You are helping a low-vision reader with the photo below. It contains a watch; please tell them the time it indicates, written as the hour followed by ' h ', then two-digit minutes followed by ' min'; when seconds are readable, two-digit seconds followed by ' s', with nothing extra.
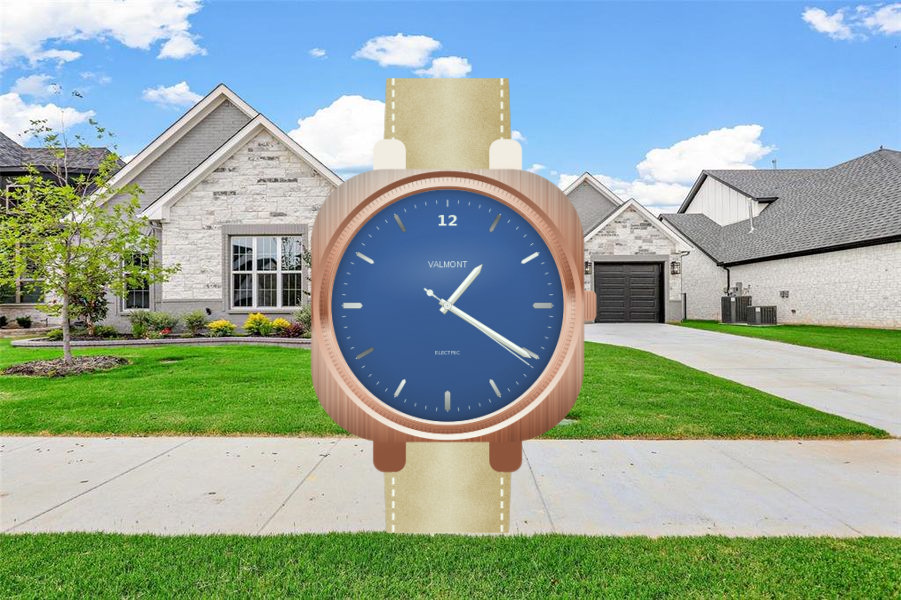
1 h 20 min 21 s
